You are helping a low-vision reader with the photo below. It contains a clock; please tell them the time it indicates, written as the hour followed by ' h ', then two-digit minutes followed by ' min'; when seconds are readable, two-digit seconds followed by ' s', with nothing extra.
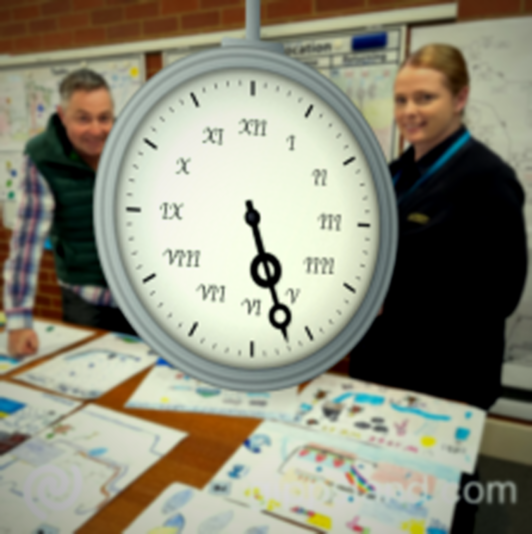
5 h 27 min
